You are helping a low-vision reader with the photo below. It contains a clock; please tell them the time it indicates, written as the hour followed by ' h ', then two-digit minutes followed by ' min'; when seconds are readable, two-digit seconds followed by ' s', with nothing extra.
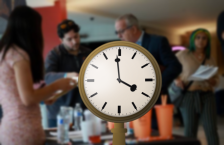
3 h 59 min
